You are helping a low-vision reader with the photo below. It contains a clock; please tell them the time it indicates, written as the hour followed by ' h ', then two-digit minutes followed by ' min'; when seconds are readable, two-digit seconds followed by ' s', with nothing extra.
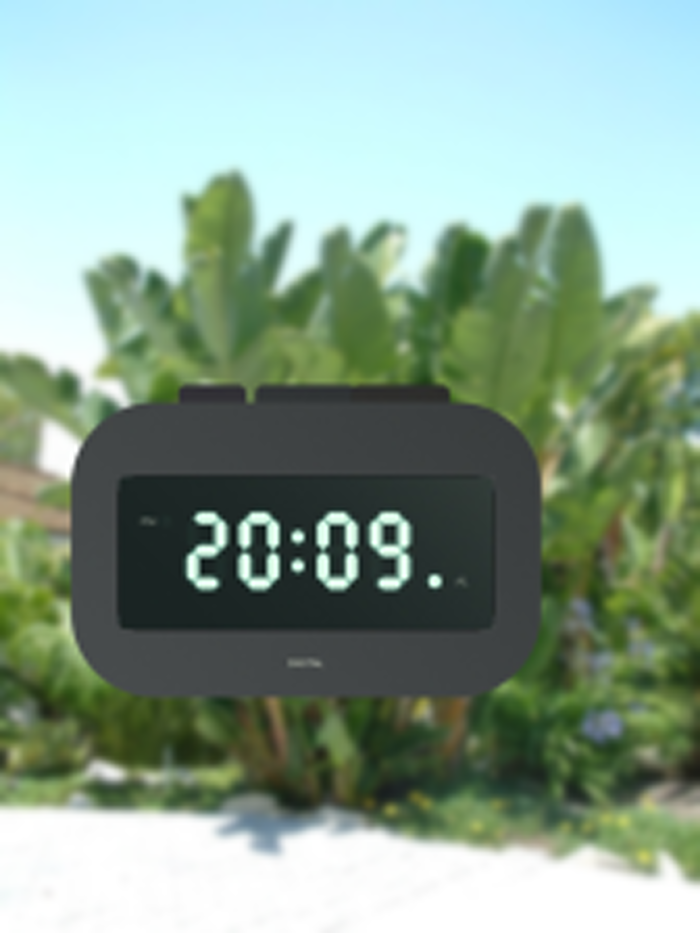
20 h 09 min
